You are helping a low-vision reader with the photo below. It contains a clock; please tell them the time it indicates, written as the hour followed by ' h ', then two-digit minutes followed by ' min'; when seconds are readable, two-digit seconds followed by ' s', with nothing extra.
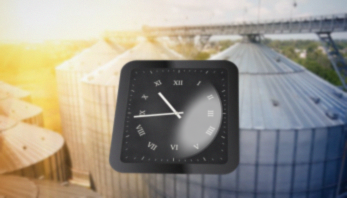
10 h 44 min
